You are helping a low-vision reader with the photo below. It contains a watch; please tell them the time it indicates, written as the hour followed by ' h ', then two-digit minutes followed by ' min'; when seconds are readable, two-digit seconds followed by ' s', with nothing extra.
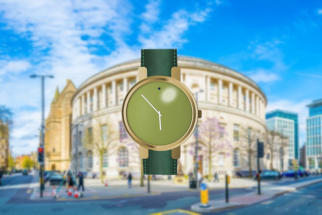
5 h 53 min
